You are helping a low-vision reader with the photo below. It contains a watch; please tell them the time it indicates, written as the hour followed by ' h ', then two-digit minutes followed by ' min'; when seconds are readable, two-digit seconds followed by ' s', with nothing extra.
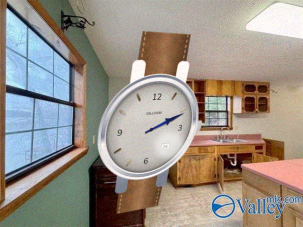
2 h 11 min
